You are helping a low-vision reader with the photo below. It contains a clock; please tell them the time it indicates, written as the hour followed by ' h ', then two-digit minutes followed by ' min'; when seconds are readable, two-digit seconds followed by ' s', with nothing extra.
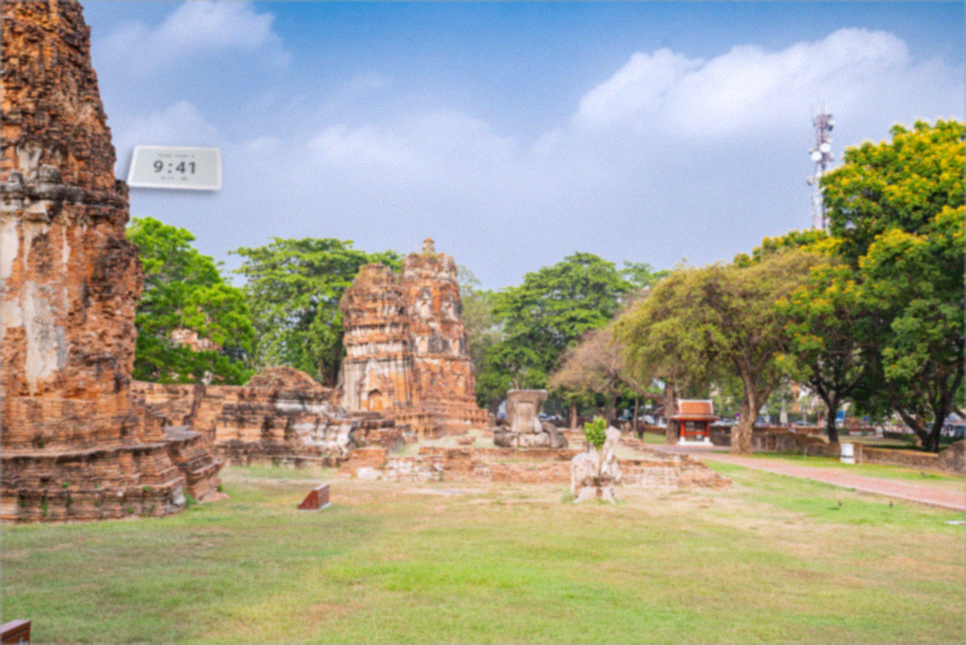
9 h 41 min
